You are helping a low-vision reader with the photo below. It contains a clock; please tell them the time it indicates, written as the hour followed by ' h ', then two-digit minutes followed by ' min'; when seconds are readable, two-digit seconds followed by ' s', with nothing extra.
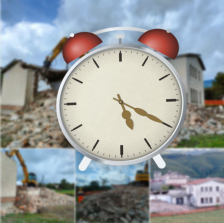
5 h 20 min
